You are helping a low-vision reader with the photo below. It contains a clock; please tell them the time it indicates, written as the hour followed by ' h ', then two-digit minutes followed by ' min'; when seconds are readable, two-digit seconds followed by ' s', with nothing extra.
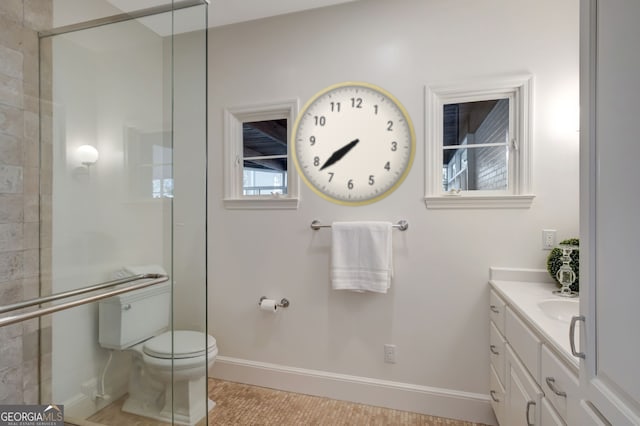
7 h 38 min
